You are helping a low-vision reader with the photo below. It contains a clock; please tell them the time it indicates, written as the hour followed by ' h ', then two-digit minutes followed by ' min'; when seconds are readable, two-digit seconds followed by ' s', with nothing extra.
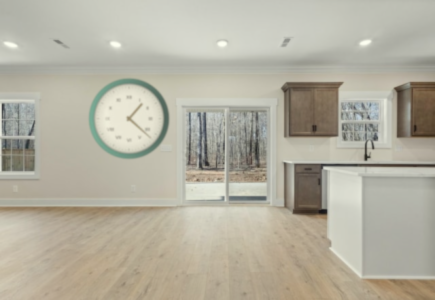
1 h 22 min
